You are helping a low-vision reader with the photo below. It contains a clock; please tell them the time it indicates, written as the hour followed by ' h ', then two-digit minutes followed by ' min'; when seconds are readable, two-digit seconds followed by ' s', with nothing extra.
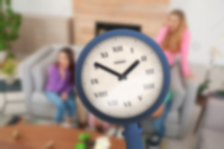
1 h 51 min
